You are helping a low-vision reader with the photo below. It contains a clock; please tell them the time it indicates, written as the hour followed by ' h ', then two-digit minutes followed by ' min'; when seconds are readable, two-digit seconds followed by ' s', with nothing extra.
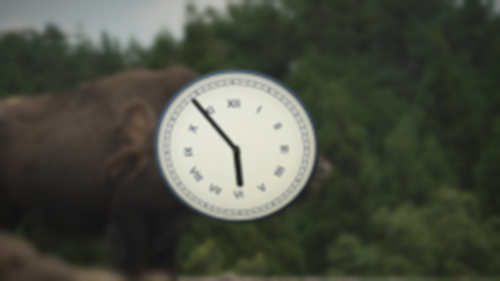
5 h 54 min
